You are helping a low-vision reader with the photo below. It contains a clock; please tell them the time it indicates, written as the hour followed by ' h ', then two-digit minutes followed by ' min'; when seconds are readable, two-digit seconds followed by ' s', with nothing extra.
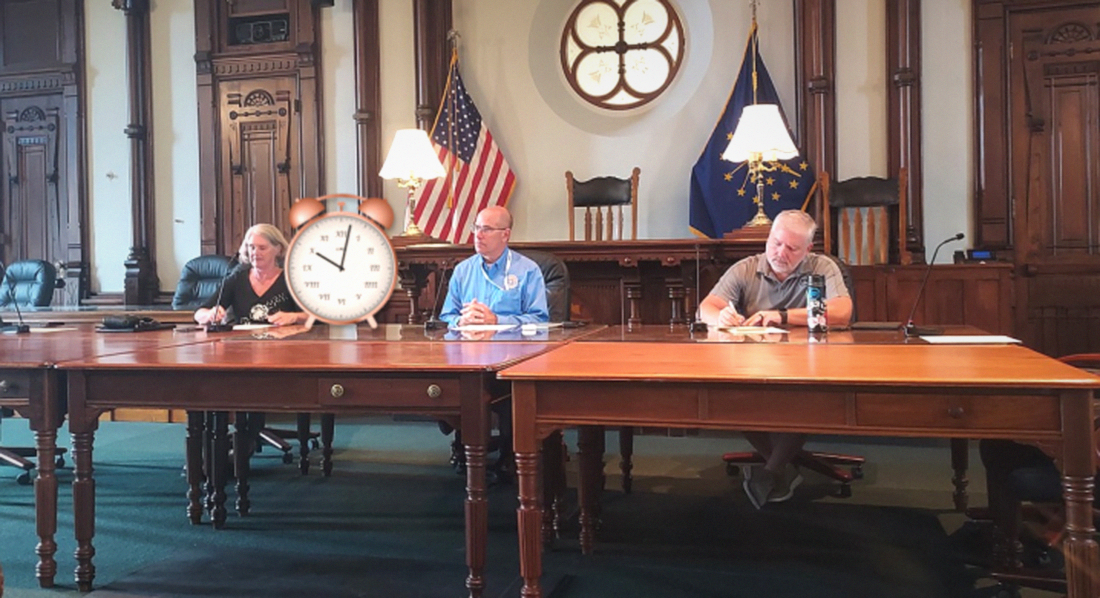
10 h 02 min
